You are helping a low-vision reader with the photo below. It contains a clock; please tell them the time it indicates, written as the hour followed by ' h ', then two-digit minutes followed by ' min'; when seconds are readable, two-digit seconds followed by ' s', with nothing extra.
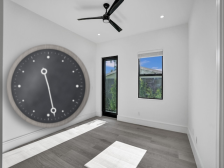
11 h 28 min
